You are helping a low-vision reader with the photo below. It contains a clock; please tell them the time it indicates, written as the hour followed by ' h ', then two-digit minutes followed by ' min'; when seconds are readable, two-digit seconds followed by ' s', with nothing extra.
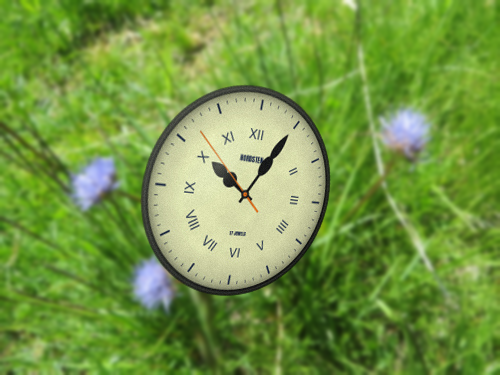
10 h 04 min 52 s
